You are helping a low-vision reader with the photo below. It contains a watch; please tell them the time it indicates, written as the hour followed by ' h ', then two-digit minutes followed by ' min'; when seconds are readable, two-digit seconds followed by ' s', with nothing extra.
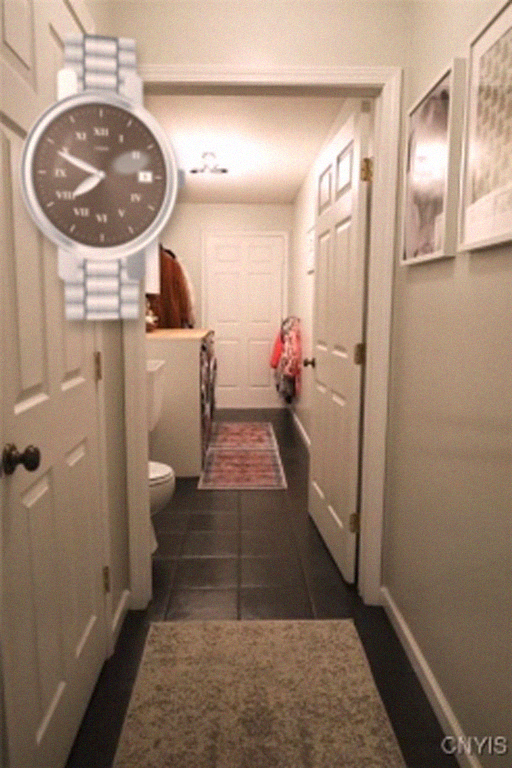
7 h 49 min
